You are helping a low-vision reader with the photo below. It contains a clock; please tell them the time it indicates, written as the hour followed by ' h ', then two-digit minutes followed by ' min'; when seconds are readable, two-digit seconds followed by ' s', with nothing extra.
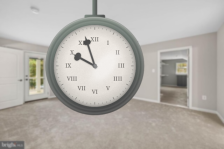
9 h 57 min
